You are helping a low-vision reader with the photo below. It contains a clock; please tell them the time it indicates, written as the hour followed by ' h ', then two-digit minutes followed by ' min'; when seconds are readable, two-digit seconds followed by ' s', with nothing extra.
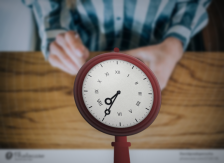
7 h 35 min
